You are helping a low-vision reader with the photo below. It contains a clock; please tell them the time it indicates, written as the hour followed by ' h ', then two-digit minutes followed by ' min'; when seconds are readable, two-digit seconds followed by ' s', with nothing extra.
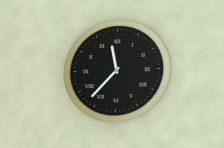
11 h 37 min
